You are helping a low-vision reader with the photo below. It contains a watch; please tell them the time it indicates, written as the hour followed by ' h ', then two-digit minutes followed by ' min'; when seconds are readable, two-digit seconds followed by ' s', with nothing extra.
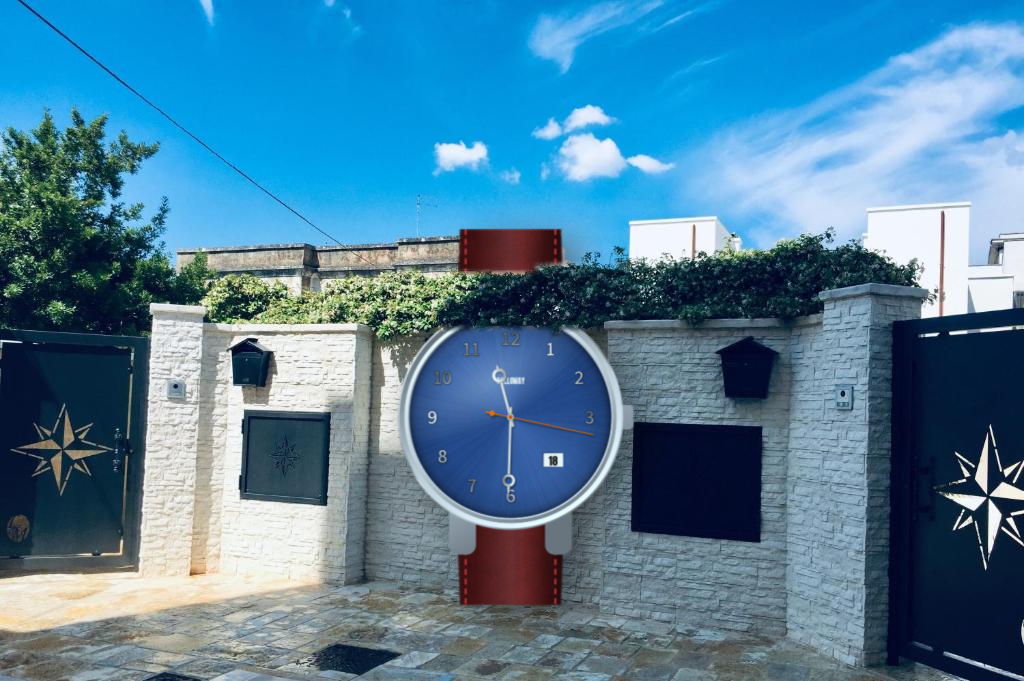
11 h 30 min 17 s
